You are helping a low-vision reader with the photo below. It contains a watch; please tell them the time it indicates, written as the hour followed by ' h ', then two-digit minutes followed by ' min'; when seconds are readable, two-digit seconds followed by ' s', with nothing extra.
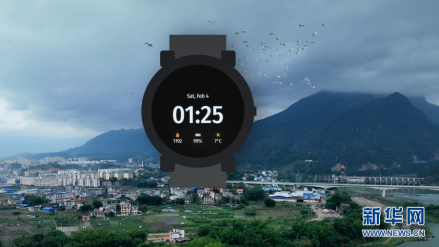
1 h 25 min
